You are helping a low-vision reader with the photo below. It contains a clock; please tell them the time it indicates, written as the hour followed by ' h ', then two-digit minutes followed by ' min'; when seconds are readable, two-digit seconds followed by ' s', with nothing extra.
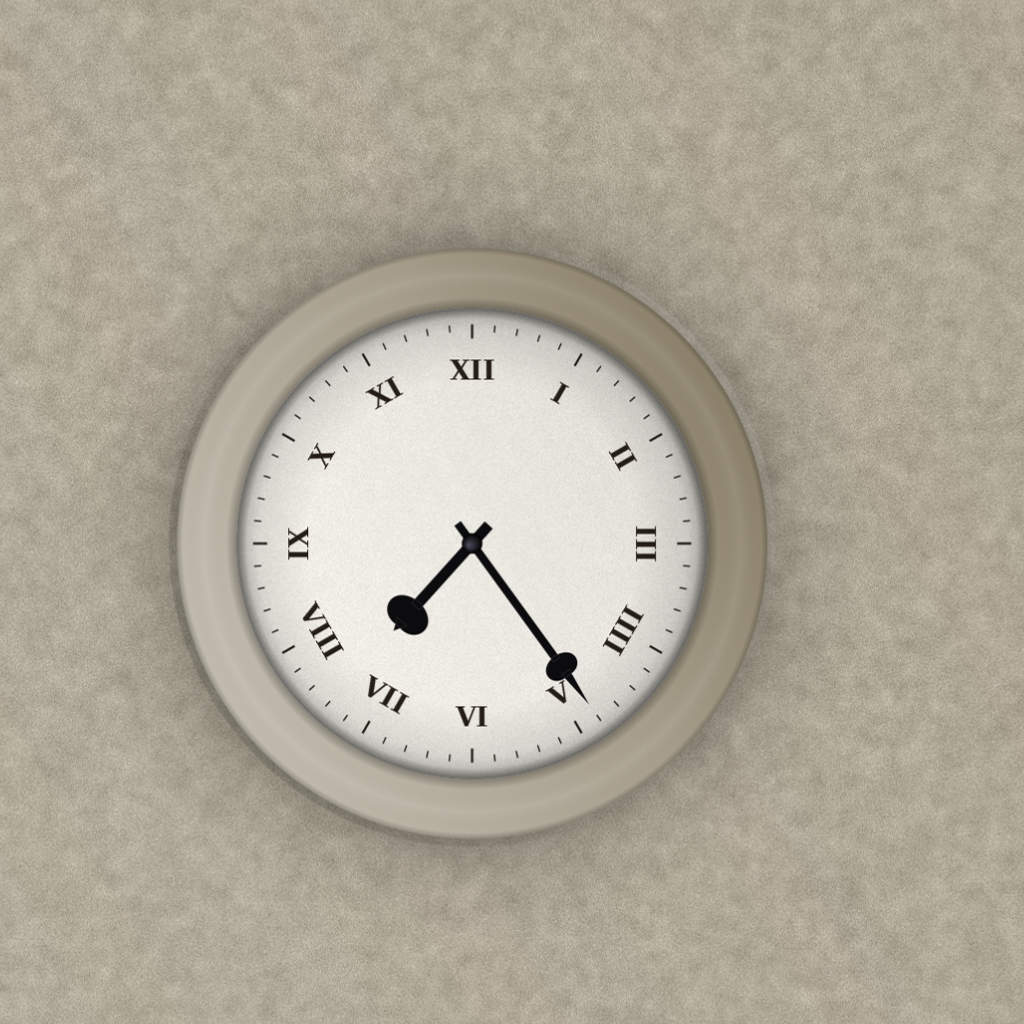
7 h 24 min
